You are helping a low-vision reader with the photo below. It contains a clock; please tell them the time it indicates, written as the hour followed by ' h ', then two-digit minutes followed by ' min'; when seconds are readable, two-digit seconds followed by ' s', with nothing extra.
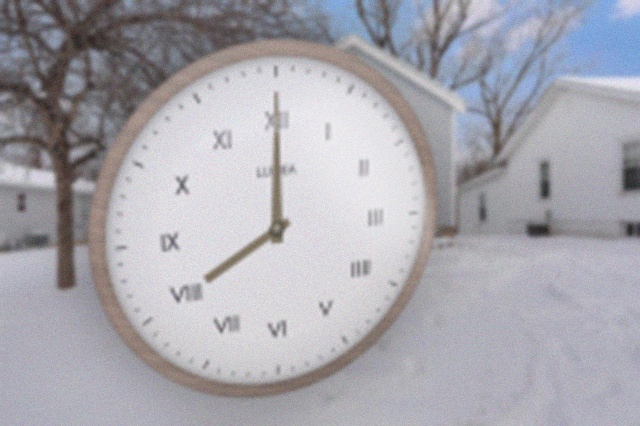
8 h 00 min
